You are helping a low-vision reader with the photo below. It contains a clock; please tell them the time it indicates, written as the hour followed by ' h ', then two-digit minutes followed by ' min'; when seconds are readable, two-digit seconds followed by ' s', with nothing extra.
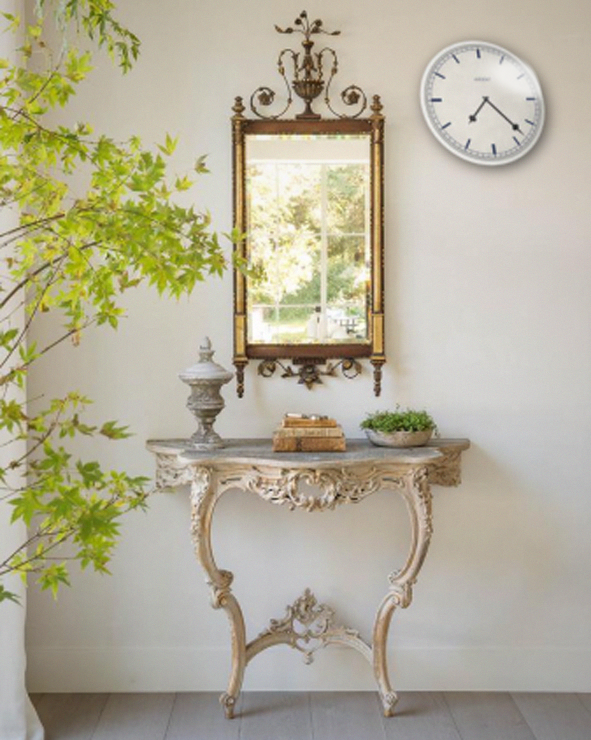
7 h 23 min
